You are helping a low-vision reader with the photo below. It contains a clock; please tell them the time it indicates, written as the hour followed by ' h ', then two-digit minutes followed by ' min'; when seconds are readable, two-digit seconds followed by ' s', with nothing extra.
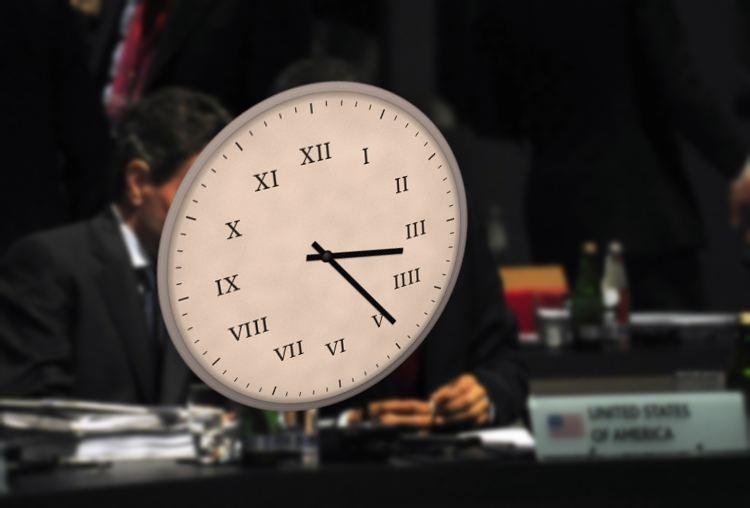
3 h 24 min
